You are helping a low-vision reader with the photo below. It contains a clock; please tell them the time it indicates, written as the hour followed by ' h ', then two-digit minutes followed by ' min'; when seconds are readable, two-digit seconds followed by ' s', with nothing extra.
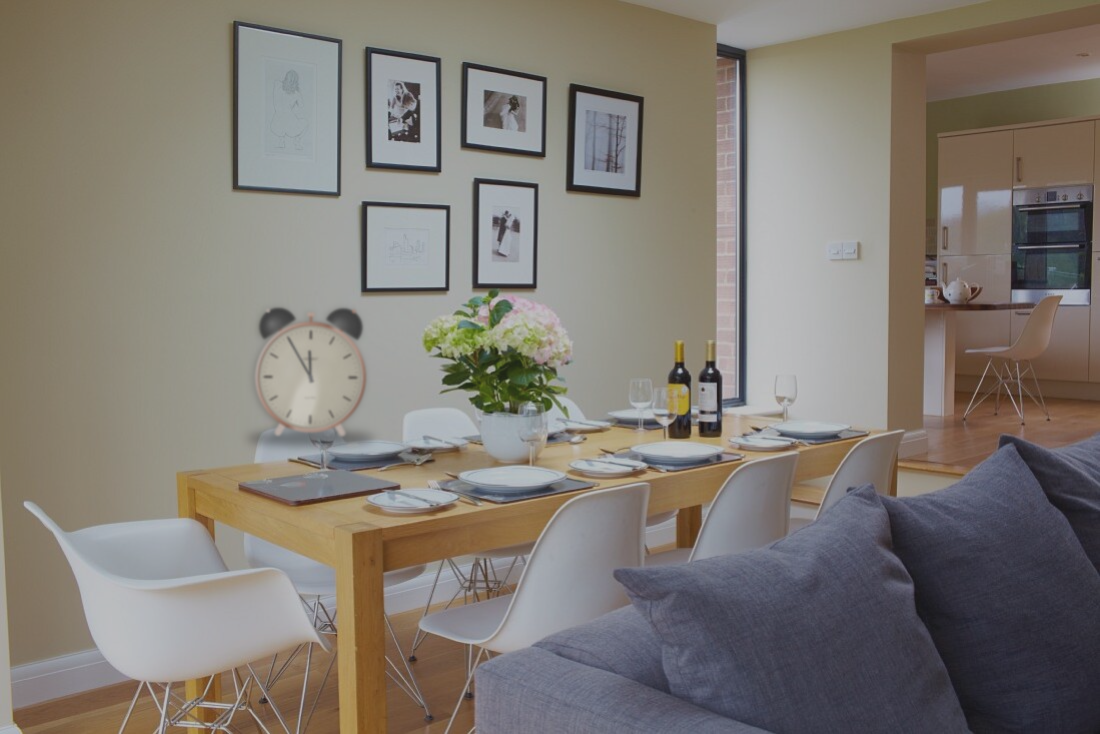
11 h 55 min
